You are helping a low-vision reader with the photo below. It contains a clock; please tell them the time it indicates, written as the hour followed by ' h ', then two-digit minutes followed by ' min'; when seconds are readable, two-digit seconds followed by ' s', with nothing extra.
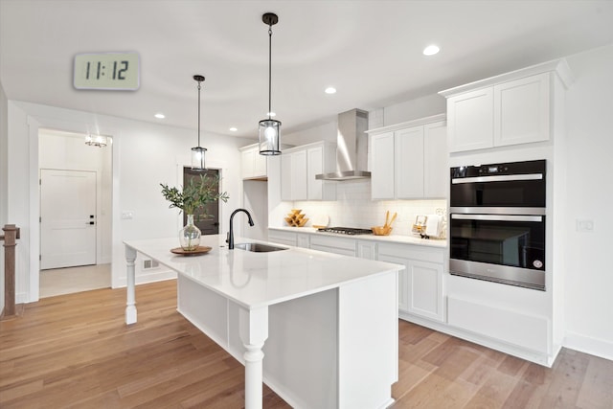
11 h 12 min
